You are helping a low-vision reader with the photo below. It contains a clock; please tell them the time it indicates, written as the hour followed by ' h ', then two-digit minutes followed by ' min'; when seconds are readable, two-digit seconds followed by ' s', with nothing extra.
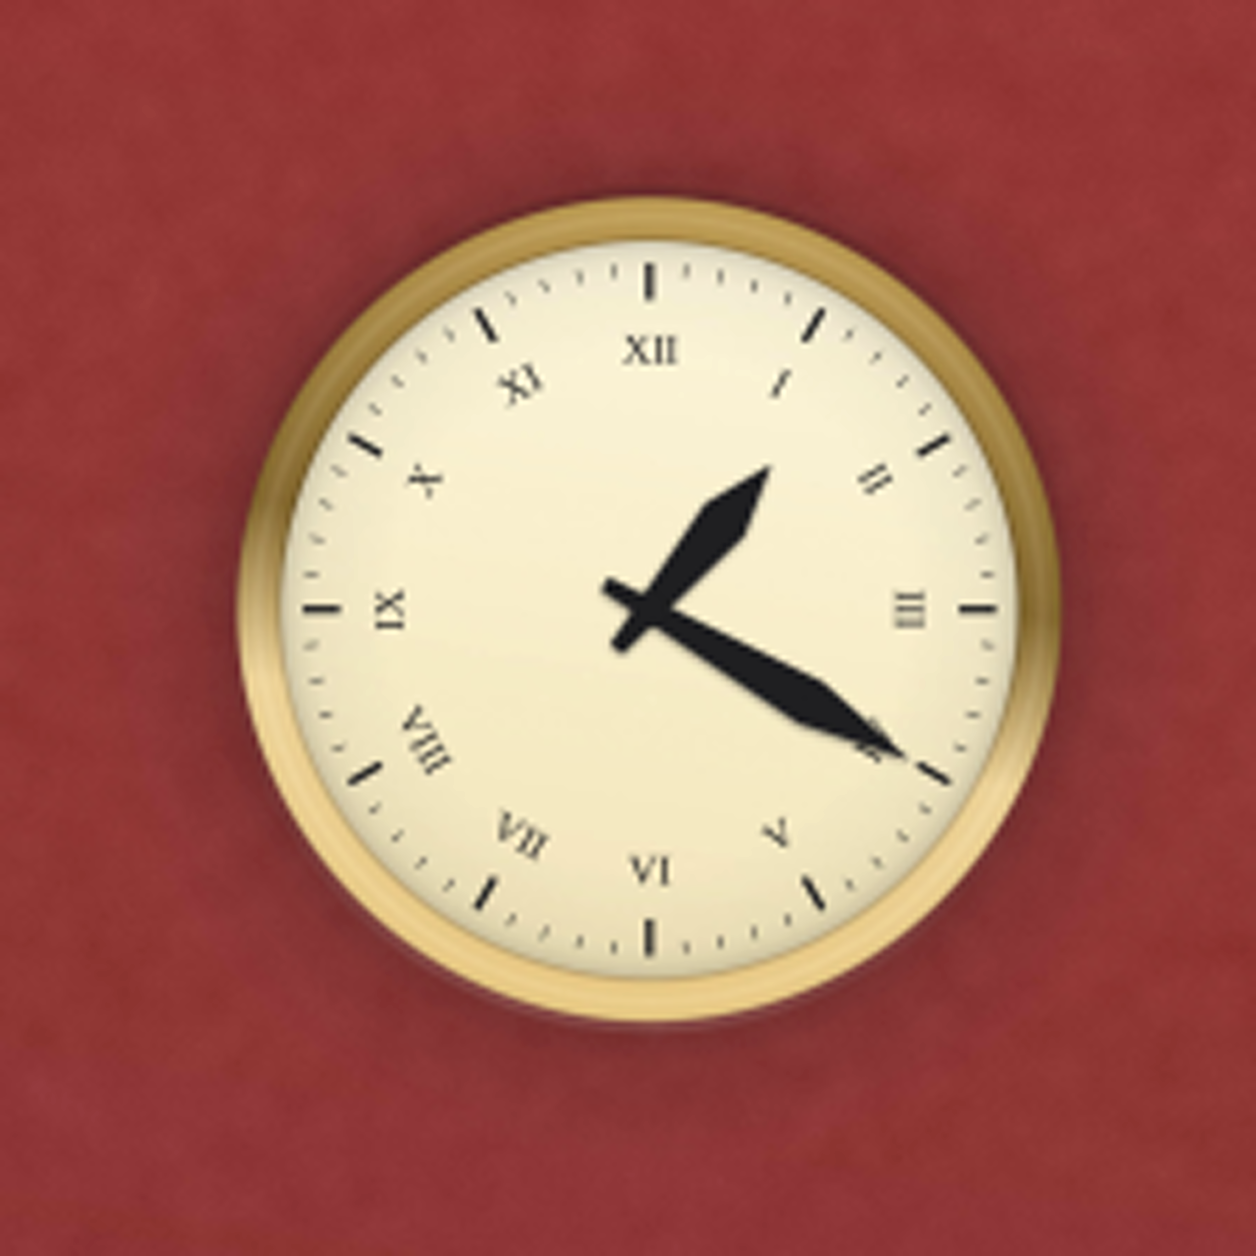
1 h 20 min
